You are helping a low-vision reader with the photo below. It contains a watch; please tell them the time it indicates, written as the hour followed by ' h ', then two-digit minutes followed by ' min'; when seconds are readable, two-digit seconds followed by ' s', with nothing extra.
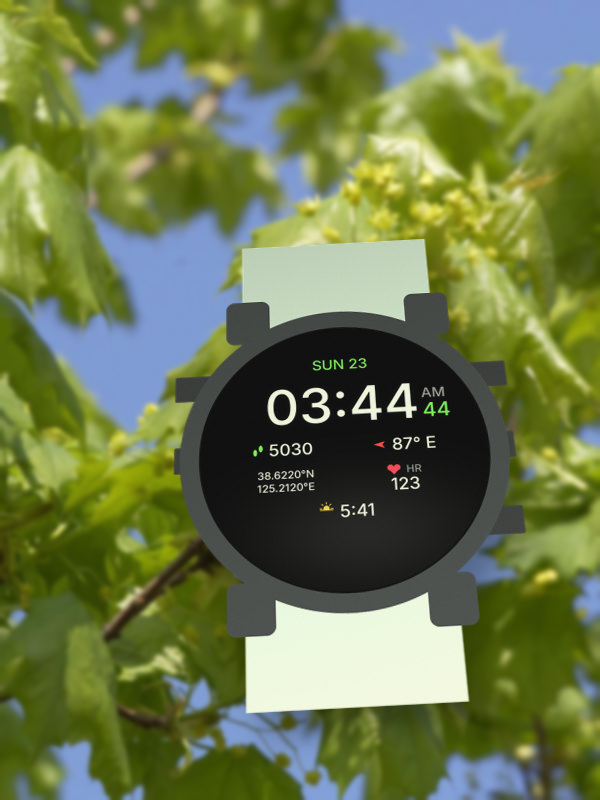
3 h 44 min 44 s
